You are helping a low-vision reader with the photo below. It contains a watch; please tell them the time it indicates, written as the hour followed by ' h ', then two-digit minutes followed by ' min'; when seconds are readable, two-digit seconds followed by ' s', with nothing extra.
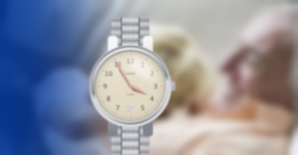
3 h 55 min
